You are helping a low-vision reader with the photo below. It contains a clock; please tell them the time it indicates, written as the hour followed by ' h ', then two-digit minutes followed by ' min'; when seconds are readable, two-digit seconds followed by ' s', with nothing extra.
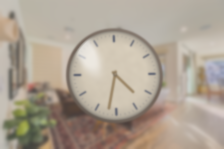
4 h 32 min
